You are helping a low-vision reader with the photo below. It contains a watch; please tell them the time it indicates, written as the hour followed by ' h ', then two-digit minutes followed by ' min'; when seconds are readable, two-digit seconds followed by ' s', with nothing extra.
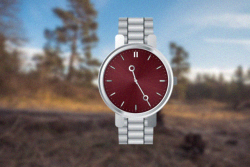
11 h 25 min
